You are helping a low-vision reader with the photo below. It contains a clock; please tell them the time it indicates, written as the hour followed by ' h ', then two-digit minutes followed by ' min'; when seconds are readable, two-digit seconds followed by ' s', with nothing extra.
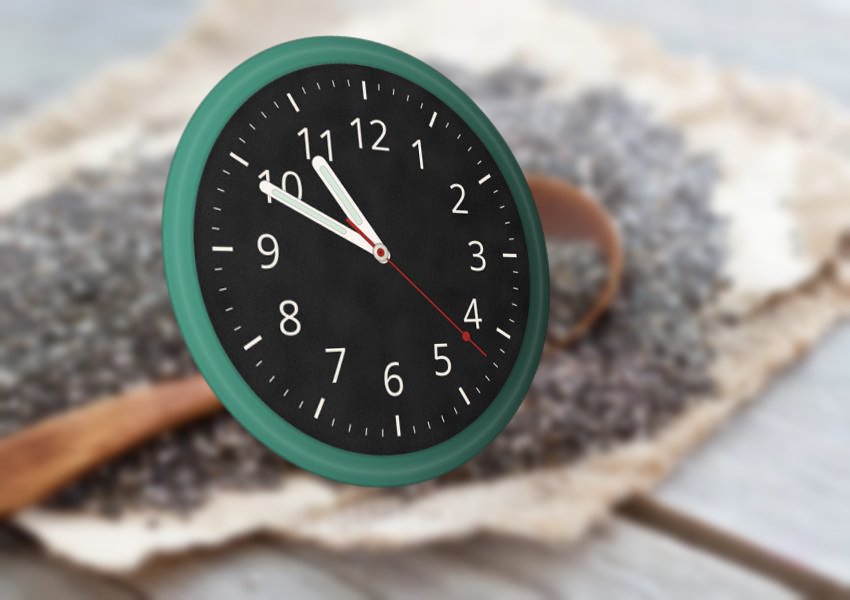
10 h 49 min 22 s
